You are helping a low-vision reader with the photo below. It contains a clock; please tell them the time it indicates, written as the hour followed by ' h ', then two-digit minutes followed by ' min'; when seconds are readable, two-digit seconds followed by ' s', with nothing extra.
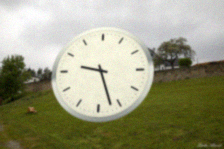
9 h 27 min
